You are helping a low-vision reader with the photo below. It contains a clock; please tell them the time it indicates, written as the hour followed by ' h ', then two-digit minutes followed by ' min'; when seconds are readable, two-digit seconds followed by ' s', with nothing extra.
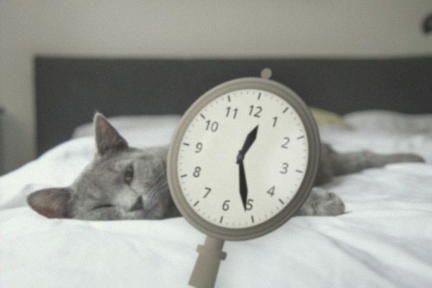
12 h 26 min
